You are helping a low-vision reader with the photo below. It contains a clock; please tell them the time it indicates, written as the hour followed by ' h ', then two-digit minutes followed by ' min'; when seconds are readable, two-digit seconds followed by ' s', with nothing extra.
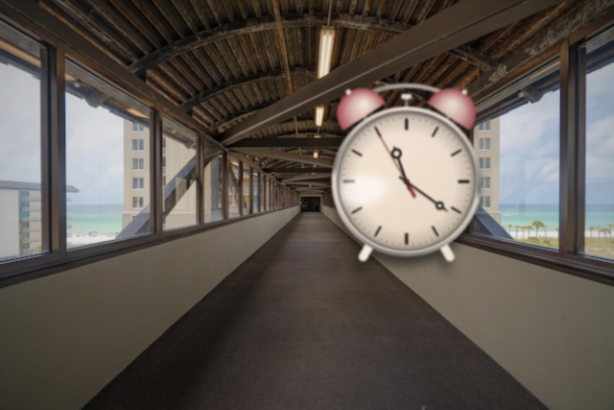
11 h 20 min 55 s
